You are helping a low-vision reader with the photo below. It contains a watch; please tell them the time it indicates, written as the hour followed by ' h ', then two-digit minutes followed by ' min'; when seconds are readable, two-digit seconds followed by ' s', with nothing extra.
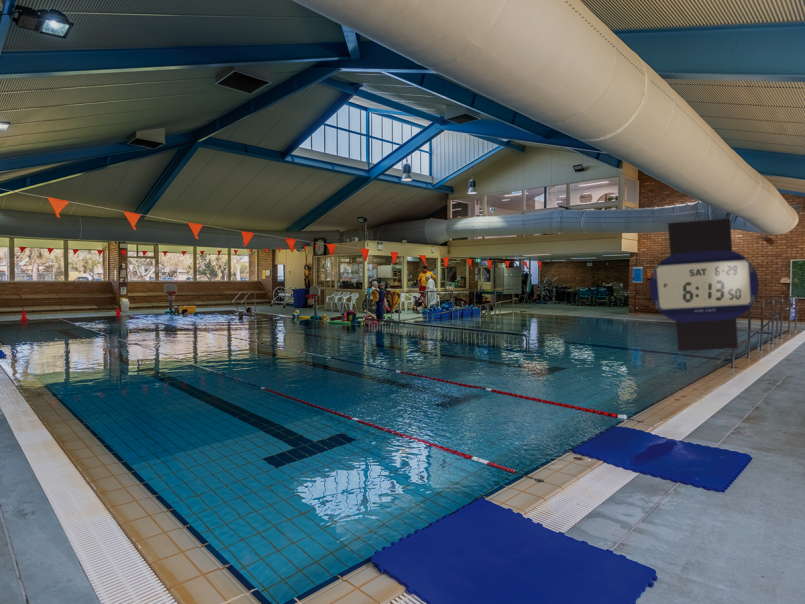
6 h 13 min 50 s
